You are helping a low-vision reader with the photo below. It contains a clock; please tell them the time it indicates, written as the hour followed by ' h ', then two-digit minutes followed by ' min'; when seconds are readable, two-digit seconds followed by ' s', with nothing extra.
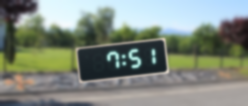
7 h 51 min
